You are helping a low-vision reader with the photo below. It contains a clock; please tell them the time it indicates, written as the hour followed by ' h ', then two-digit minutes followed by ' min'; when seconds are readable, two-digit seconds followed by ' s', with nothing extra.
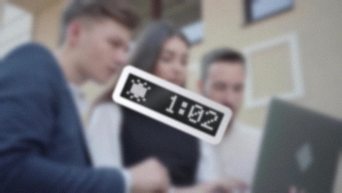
1 h 02 min
